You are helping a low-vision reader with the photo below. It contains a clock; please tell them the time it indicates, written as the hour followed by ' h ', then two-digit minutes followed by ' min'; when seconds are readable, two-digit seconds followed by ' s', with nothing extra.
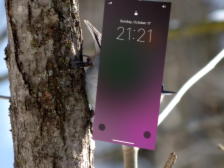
21 h 21 min
